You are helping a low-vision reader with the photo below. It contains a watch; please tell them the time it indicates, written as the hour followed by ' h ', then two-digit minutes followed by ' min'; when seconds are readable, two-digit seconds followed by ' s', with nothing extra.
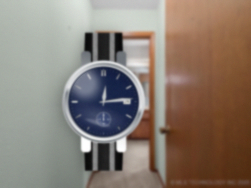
12 h 14 min
